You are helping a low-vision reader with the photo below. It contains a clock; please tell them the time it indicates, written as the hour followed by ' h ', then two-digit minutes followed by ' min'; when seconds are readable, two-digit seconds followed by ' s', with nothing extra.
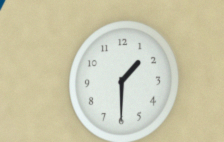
1 h 30 min
